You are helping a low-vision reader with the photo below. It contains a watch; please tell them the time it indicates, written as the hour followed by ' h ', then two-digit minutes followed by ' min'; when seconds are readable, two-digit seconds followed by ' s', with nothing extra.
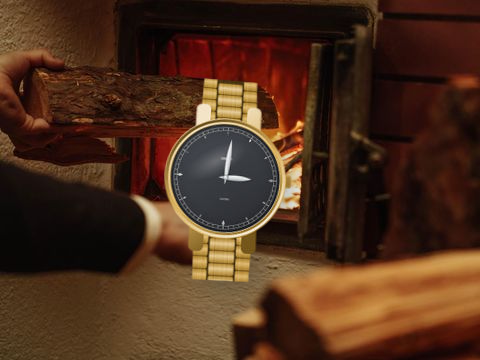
3 h 01 min
